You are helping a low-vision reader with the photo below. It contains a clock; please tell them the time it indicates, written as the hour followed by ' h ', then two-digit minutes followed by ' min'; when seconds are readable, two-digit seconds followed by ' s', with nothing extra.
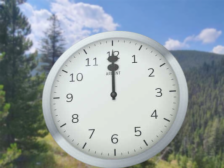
12 h 00 min
